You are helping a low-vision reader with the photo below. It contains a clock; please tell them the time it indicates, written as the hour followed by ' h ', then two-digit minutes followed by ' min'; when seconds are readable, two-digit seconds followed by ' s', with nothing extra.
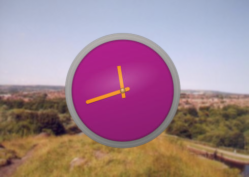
11 h 42 min
